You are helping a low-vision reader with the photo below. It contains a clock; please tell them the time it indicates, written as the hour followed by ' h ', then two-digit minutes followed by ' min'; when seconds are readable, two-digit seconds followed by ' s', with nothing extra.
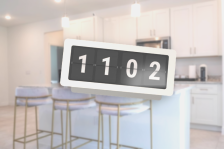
11 h 02 min
